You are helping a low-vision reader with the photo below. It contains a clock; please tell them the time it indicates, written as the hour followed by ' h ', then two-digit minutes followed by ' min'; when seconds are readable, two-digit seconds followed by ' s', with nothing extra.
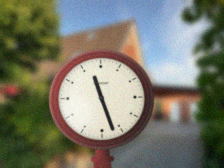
11 h 27 min
